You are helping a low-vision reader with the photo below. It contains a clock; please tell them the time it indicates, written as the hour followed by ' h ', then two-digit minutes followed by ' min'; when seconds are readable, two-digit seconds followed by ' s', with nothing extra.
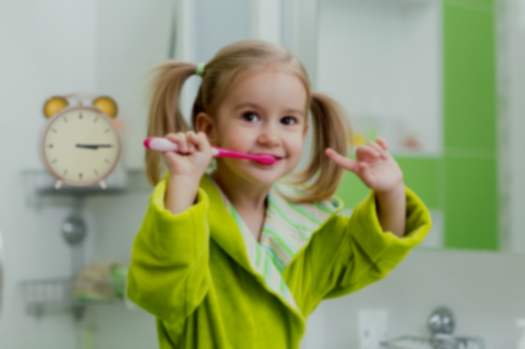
3 h 15 min
